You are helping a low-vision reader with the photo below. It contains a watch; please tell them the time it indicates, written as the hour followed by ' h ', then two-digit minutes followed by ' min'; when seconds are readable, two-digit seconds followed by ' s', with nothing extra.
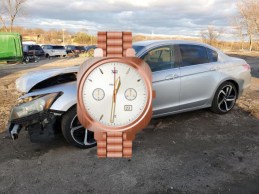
12 h 31 min
